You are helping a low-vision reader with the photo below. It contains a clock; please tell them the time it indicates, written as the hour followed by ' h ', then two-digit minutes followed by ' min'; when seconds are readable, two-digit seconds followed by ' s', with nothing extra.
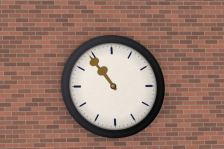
10 h 54 min
